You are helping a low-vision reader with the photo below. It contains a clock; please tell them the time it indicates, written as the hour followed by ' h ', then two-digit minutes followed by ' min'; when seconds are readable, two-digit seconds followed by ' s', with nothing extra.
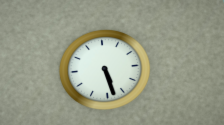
5 h 28 min
